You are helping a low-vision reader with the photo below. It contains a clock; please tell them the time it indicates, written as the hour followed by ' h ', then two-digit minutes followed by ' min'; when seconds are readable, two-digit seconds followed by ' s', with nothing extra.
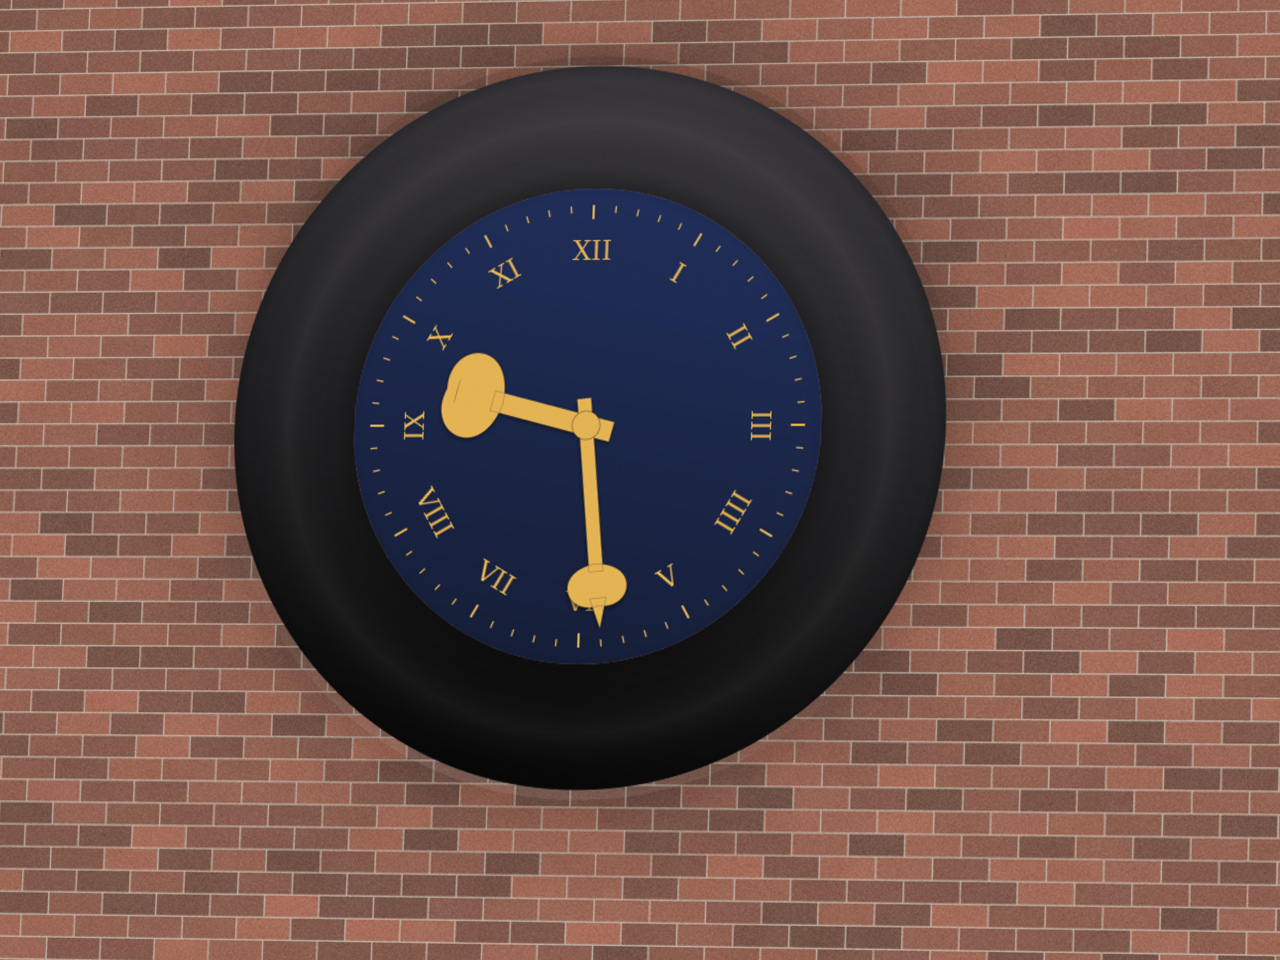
9 h 29 min
